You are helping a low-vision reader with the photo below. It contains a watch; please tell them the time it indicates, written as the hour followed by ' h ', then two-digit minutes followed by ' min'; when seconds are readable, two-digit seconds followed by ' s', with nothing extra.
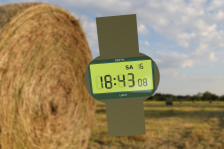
18 h 43 min 08 s
